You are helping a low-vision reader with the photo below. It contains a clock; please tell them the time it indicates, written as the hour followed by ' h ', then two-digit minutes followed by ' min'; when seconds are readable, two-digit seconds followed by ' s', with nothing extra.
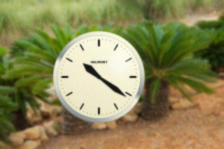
10 h 21 min
